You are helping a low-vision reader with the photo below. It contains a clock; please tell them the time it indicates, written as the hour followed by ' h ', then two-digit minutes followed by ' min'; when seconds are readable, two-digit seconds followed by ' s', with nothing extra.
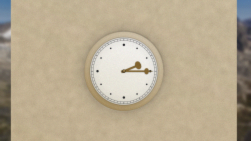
2 h 15 min
